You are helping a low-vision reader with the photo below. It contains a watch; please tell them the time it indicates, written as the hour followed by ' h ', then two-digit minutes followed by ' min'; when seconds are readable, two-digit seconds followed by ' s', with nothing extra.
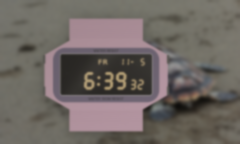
6 h 39 min
